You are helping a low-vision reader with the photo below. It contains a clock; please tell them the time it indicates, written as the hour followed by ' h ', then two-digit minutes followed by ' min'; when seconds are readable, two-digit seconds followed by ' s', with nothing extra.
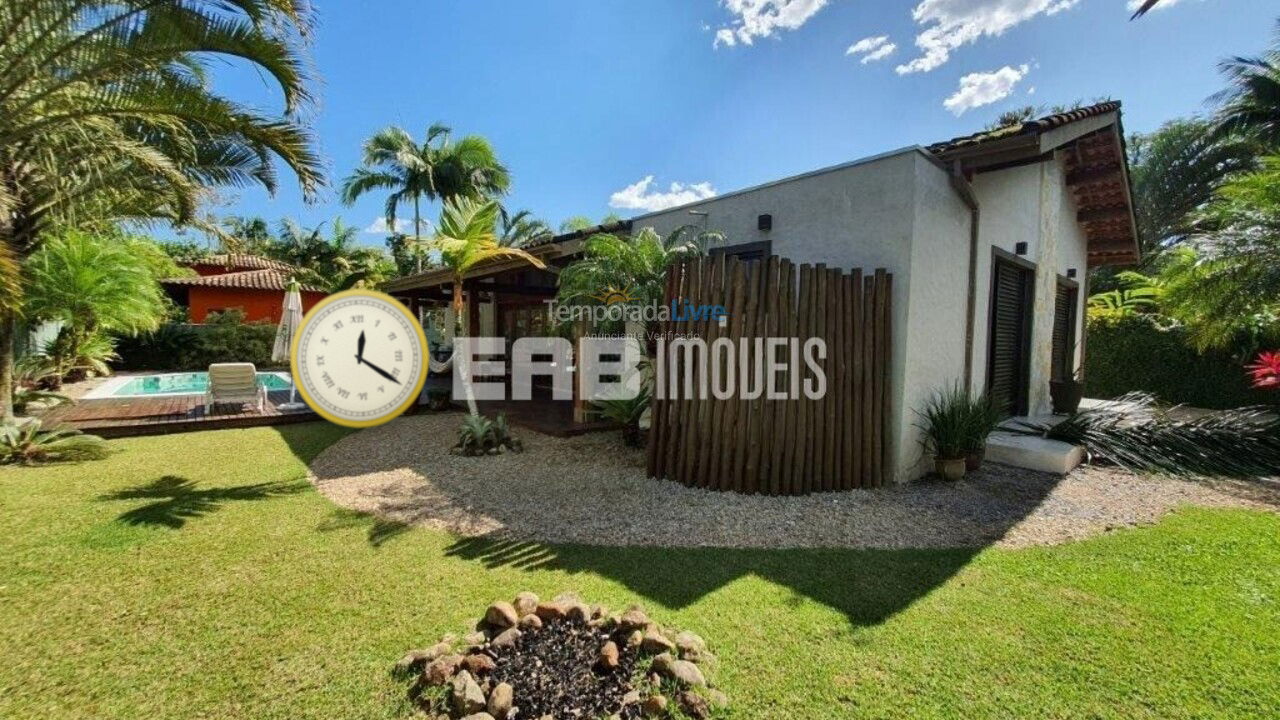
12 h 21 min
